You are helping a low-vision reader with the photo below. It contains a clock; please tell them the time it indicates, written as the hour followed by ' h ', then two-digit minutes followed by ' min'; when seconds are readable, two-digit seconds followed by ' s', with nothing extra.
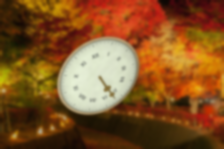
5 h 27 min
